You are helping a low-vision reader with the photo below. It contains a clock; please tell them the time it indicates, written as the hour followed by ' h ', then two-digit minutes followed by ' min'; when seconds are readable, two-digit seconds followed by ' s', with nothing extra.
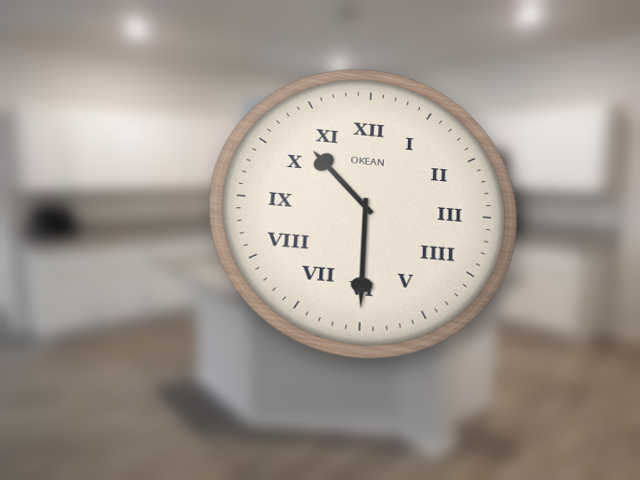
10 h 30 min
